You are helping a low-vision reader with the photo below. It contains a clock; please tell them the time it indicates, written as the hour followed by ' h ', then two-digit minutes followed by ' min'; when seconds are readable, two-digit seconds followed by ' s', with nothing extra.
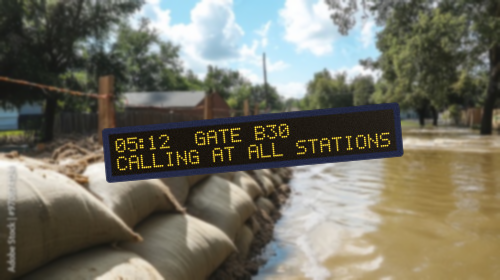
5 h 12 min
